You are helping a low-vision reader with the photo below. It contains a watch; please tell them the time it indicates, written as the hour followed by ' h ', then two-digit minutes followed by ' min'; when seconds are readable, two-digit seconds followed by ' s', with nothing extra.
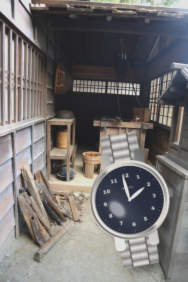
1 h 59 min
